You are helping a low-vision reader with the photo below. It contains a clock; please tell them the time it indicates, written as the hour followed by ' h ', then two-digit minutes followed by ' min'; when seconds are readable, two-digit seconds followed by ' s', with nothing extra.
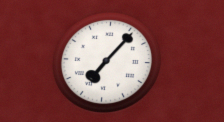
7 h 06 min
